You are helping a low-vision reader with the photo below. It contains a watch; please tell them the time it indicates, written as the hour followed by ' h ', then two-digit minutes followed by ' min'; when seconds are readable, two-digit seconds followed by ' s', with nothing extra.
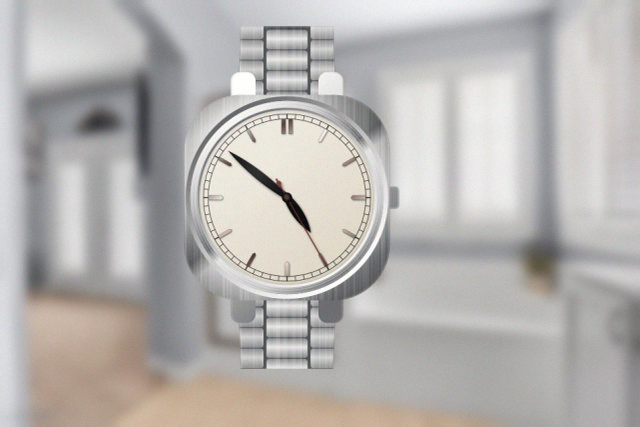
4 h 51 min 25 s
